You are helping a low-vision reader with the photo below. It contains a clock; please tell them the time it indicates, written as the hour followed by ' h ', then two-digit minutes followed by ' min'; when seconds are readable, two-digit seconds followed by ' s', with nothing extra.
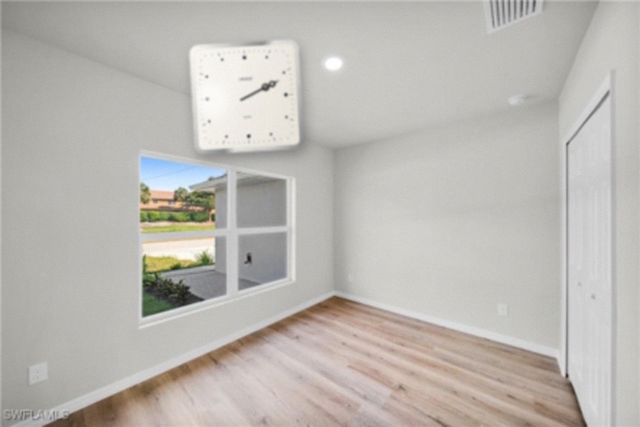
2 h 11 min
